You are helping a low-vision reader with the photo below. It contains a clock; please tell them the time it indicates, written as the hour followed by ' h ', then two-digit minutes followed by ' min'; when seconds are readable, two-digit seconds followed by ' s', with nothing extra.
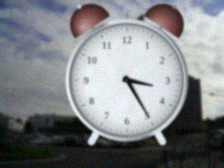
3 h 25 min
